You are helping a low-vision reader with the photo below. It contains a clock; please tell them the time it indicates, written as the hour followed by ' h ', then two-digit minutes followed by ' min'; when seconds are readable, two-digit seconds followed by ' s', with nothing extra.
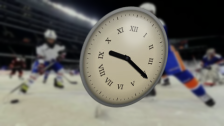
9 h 20 min
